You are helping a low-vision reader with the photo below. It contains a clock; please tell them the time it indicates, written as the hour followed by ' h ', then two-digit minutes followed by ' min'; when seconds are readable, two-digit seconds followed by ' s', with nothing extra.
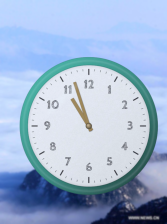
10 h 57 min
